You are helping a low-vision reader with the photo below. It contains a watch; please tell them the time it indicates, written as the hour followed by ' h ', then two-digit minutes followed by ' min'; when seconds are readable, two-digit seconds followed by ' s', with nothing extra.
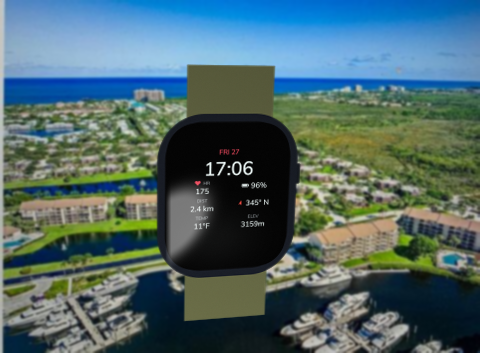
17 h 06 min
